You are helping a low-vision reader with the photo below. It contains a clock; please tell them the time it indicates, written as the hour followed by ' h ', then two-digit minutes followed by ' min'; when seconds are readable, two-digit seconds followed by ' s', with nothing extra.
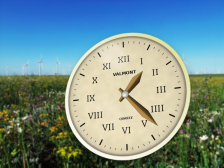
1 h 23 min
